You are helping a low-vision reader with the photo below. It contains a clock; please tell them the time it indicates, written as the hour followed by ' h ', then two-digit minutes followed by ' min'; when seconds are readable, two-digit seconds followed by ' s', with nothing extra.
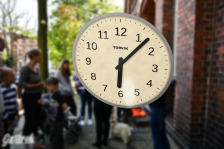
6 h 07 min
